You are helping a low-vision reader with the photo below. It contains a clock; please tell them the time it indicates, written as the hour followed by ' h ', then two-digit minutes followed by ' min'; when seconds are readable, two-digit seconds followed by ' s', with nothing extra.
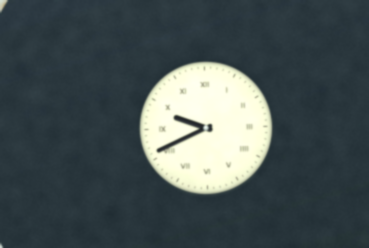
9 h 41 min
